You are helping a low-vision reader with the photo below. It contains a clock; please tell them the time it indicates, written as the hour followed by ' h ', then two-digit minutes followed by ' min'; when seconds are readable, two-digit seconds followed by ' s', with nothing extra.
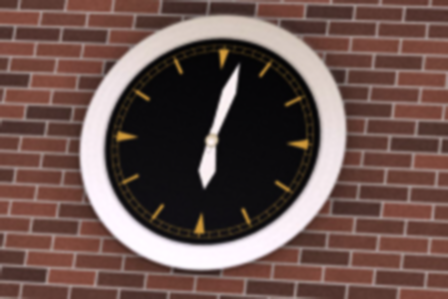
6 h 02 min
